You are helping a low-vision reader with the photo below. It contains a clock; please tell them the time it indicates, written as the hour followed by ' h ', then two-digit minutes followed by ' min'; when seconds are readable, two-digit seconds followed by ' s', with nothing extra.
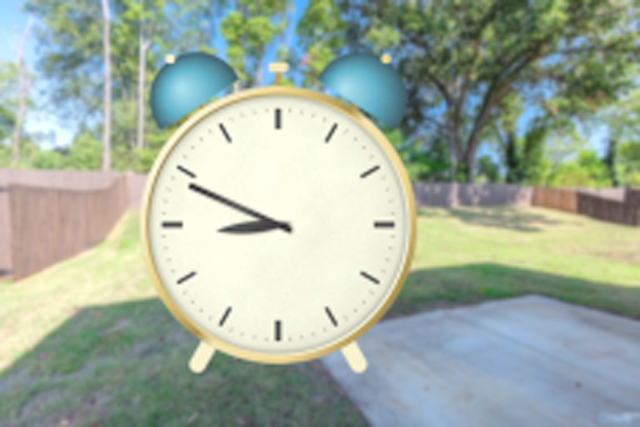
8 h 49 min
